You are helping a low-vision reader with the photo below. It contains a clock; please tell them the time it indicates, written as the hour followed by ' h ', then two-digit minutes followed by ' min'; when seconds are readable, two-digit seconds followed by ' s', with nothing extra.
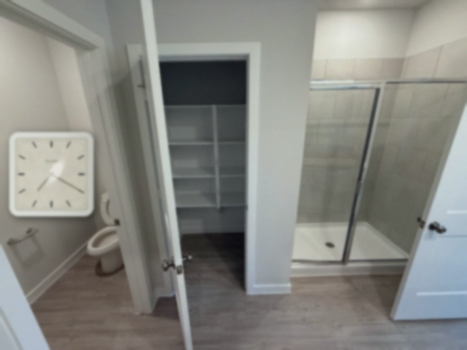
7 h 20 min
